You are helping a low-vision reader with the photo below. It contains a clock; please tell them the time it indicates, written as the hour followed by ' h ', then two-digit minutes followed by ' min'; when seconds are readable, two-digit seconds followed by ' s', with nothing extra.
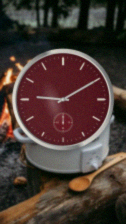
9 h 10 min
